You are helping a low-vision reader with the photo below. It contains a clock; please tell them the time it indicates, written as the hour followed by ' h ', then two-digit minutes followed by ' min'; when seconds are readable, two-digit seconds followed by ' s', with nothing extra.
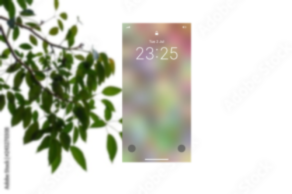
23 h 25 min
